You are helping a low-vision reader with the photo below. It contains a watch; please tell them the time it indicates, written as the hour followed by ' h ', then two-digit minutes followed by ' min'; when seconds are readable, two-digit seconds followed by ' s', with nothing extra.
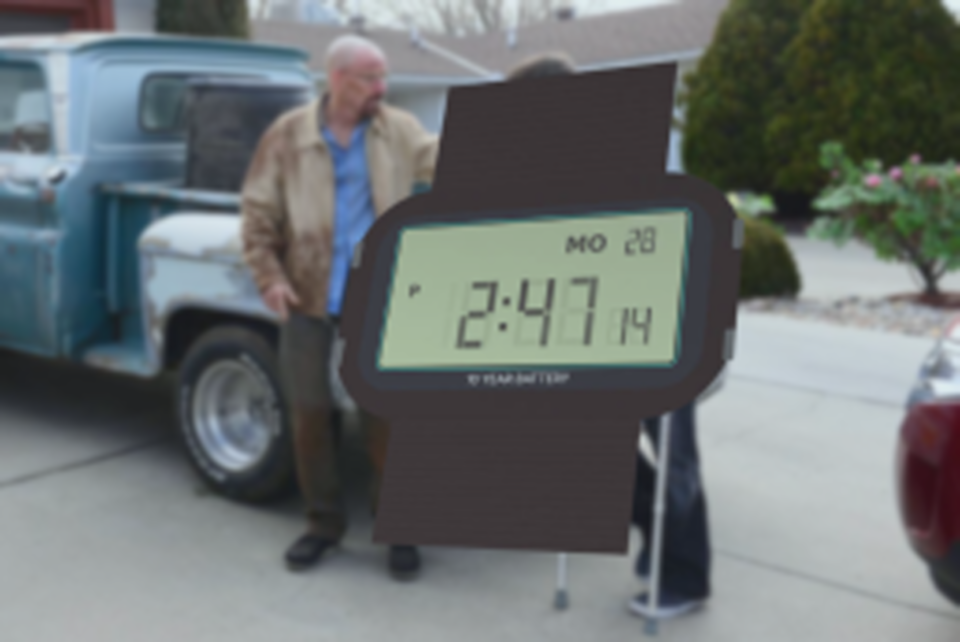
2 h 47 min 14 s
